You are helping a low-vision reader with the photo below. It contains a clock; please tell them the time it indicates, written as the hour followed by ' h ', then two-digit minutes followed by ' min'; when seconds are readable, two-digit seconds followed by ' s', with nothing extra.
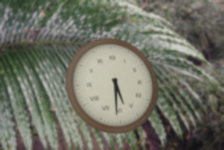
5 h 31 min
